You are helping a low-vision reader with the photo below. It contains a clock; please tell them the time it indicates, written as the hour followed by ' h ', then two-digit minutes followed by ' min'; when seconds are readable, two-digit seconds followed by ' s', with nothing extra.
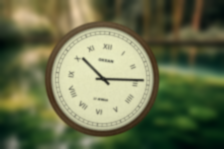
10 h 14 min
